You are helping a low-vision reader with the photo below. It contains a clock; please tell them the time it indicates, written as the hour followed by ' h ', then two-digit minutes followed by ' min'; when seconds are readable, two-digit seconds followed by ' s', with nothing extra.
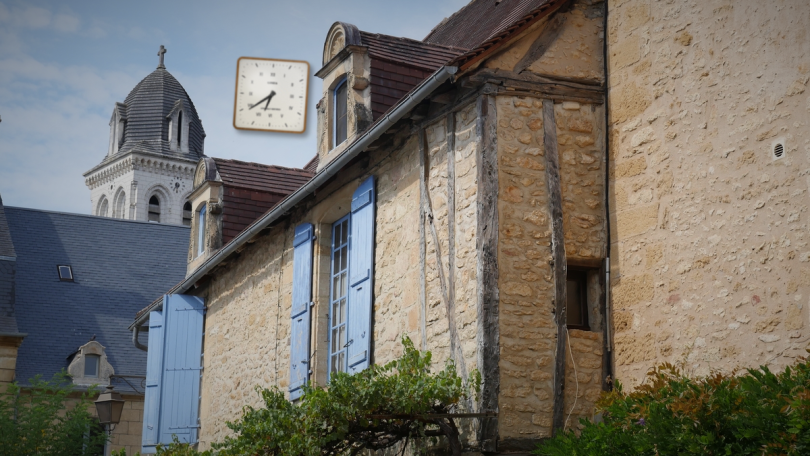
6 h 39 min
